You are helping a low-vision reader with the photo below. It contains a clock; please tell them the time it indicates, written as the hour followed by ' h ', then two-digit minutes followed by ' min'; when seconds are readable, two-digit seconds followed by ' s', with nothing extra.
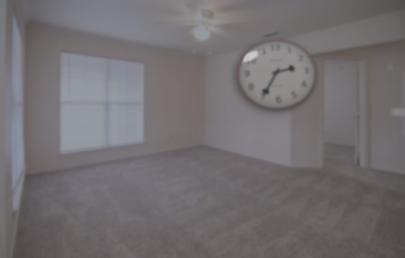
2 h 35 min
